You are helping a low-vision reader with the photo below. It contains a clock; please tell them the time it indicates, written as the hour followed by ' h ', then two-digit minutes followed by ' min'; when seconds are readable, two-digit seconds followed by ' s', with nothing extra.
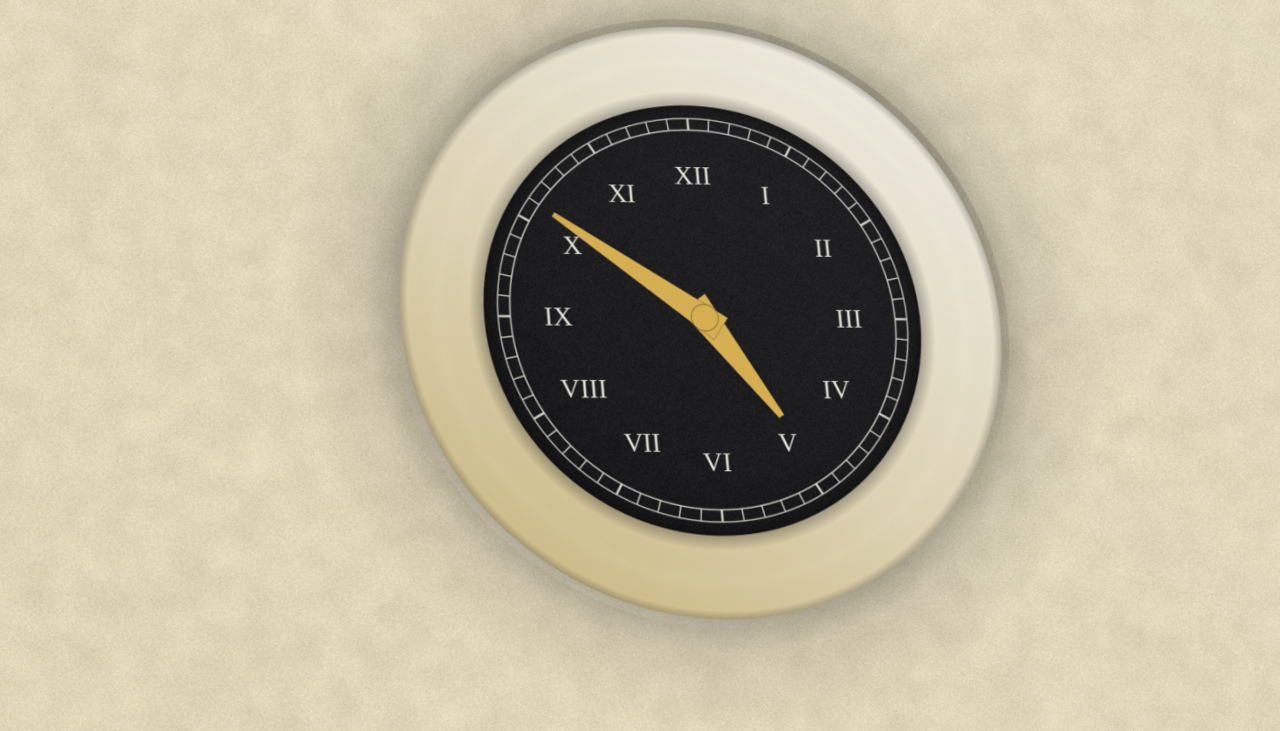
4 h 51 min
